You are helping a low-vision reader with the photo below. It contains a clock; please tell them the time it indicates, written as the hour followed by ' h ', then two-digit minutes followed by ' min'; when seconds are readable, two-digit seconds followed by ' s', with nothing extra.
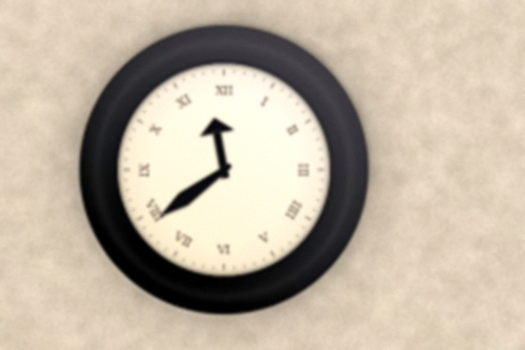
11 h 39 min
